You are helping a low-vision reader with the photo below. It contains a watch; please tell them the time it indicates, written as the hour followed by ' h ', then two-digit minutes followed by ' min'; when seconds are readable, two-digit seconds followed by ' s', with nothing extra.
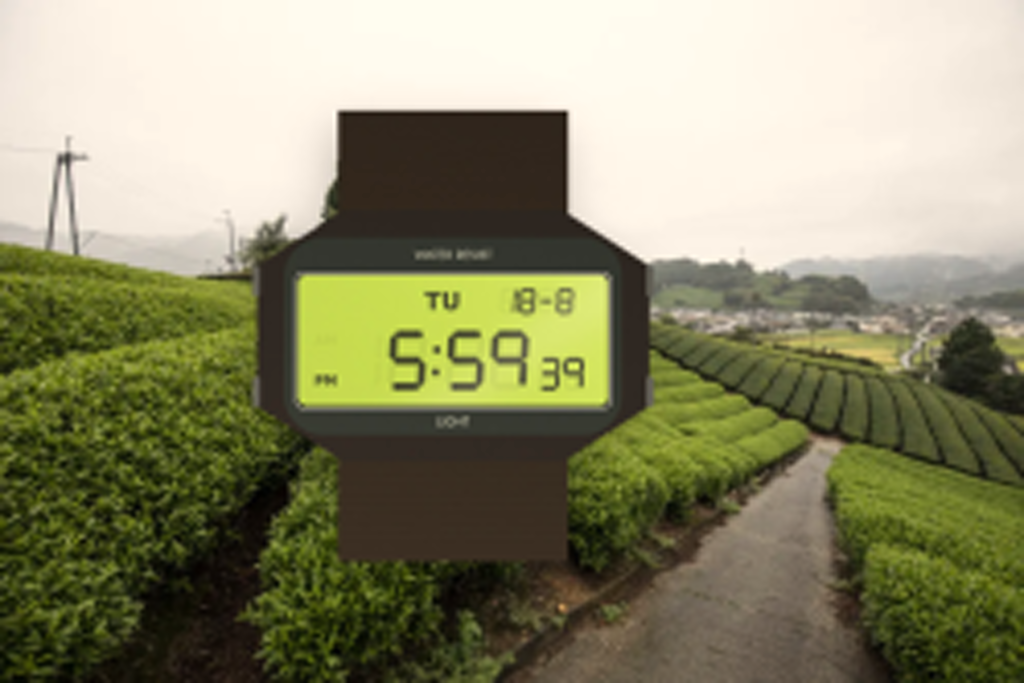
5 h 59 min 39 s
